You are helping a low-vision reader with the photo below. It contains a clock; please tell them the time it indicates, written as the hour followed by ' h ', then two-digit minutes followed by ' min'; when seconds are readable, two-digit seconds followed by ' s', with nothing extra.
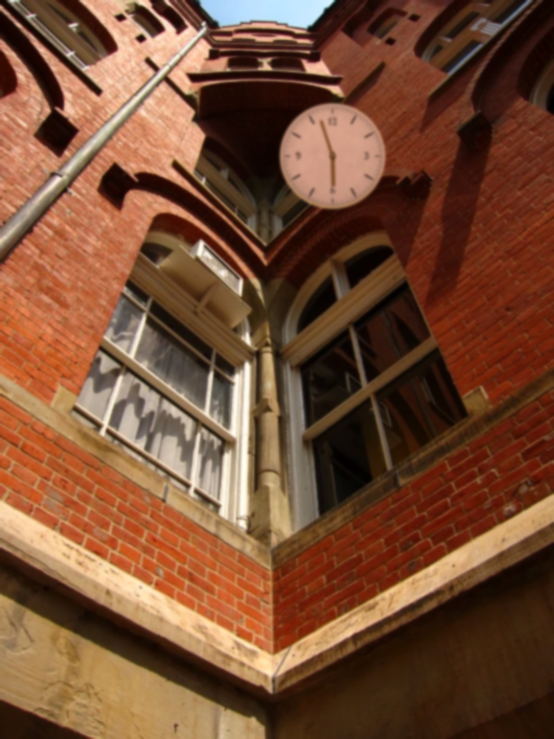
5 h 57 min
